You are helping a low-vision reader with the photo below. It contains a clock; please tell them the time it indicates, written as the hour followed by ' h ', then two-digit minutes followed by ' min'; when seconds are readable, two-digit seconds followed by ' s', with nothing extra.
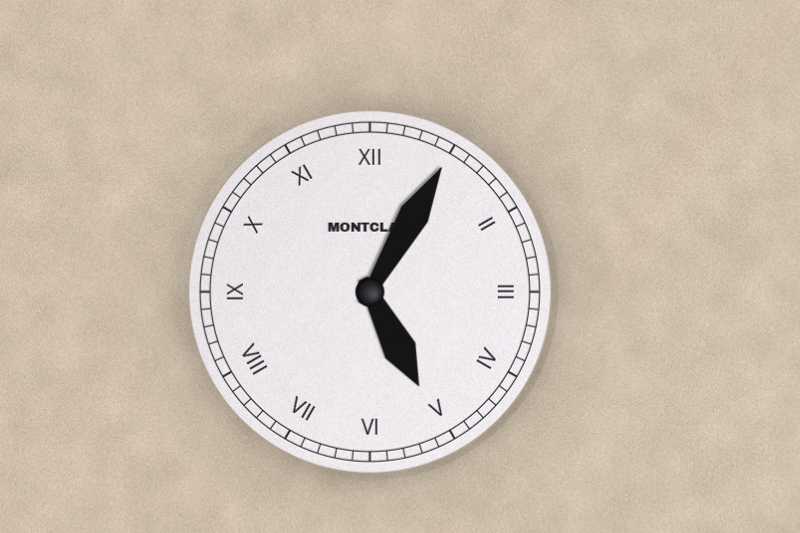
5 h 05 min
